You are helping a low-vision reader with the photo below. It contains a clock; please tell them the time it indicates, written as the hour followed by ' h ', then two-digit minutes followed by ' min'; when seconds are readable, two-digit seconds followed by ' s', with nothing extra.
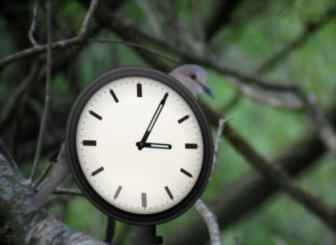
3 h 05 min
